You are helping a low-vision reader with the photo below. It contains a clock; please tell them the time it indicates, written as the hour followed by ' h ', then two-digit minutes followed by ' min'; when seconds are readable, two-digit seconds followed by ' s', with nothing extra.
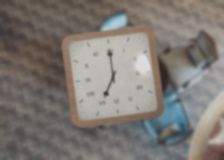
7 h 00 min
